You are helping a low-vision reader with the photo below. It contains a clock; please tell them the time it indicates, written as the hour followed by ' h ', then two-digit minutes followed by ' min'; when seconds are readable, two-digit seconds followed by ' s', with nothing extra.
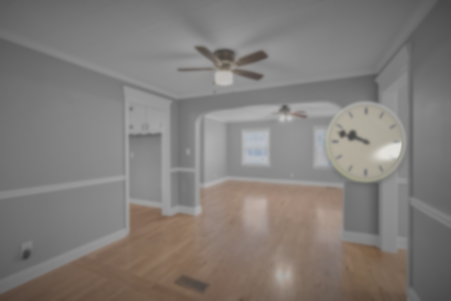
9 h 48 min
